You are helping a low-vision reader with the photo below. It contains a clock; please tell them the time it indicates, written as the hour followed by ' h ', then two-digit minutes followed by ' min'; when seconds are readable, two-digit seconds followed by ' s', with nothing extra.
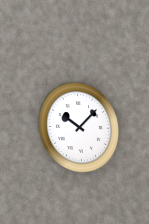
10 h 08 min
